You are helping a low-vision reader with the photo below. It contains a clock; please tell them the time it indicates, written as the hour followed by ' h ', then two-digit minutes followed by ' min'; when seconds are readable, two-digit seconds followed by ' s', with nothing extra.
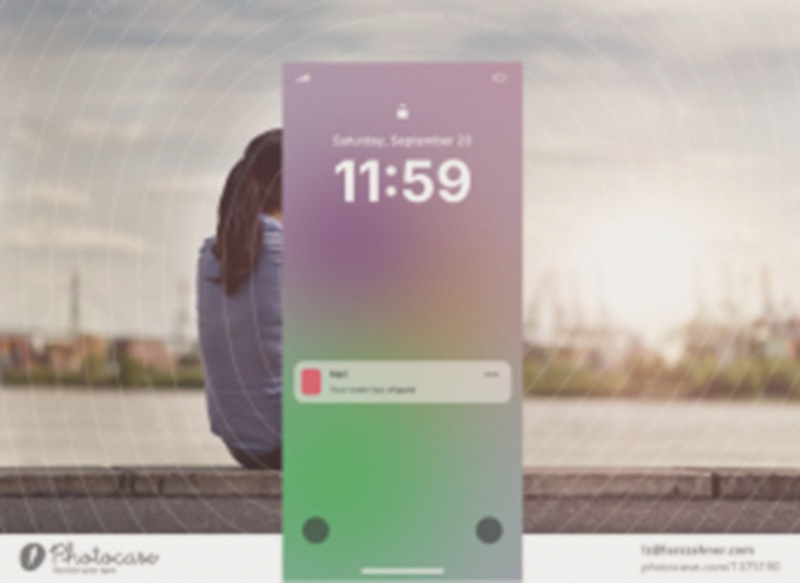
11 h 59 min
